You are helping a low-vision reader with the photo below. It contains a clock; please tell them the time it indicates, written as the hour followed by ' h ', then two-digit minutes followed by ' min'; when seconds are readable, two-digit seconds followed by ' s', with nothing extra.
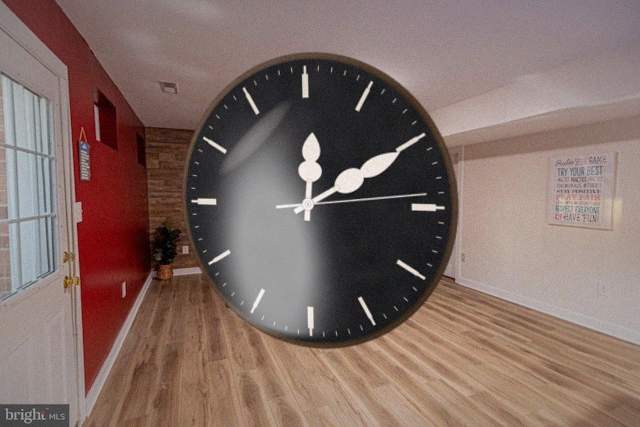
12 h 10 min 14 s
